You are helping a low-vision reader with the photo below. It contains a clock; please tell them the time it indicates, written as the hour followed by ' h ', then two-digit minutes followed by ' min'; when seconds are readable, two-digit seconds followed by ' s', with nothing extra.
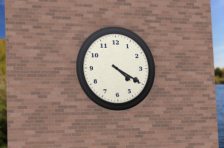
4 h 20 min
